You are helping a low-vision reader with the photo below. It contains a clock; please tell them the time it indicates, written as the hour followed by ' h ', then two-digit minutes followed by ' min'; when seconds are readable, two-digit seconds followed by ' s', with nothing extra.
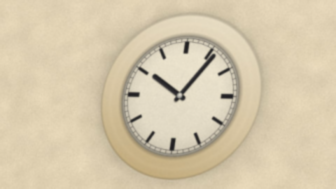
10 h 06 min
